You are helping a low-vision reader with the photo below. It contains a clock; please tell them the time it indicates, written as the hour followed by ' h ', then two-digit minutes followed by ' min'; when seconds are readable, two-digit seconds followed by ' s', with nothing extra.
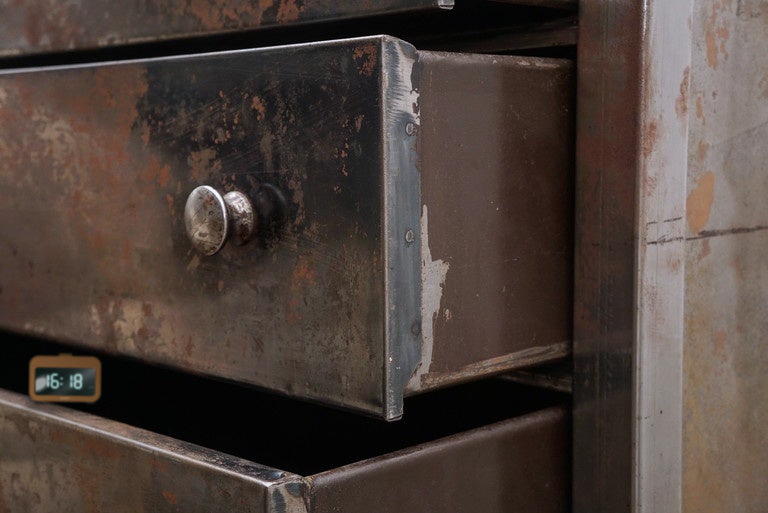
16 h 18 min
